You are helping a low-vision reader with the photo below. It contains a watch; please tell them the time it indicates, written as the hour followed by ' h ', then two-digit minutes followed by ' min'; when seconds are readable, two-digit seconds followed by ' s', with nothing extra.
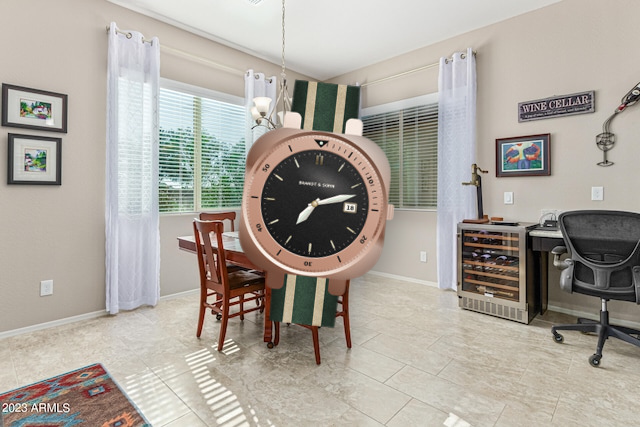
7 h 12 min
